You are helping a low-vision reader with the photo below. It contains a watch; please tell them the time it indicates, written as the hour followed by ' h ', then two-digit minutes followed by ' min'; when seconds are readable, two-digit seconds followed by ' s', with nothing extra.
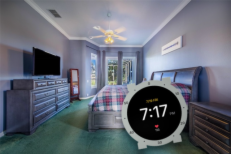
7 h 17 min
